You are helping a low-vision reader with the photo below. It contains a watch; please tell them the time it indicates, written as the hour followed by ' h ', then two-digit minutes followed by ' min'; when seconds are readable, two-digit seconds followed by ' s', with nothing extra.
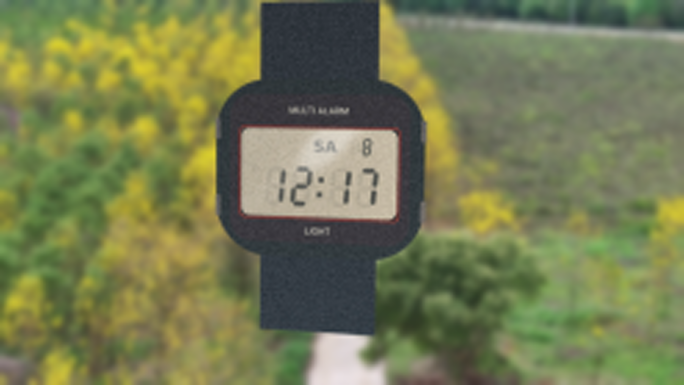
12 h 17 min
